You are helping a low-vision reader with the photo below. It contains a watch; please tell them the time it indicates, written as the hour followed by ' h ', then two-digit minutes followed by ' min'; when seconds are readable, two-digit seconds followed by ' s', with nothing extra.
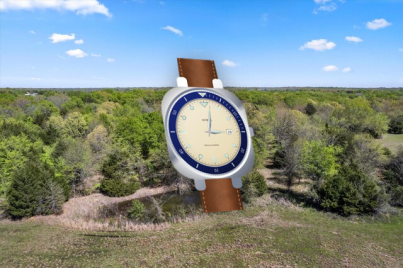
3 h 02 min
